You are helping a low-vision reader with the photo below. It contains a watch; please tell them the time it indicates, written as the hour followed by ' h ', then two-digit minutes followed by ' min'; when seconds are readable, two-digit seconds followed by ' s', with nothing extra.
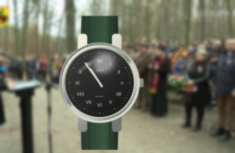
10 h 54 min
